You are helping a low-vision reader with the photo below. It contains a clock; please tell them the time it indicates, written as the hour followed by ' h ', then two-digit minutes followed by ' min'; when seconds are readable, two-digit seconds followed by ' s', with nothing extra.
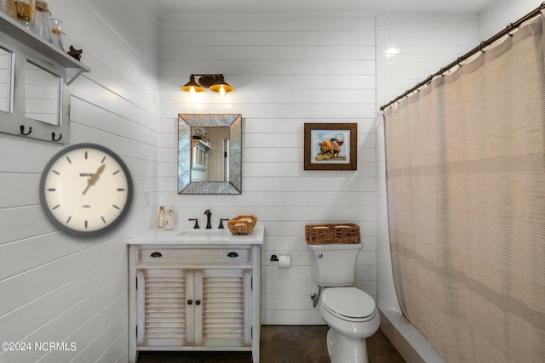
1 h 06 min
